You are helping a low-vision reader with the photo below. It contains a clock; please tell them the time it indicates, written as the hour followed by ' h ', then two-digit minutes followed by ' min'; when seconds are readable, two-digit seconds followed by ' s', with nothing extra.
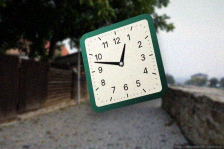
12 h 48 min
